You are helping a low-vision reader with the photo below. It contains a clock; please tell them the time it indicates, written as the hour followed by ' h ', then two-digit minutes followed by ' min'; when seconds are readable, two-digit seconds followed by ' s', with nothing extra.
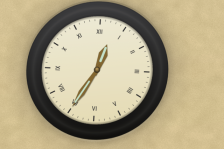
12 h 35 min
